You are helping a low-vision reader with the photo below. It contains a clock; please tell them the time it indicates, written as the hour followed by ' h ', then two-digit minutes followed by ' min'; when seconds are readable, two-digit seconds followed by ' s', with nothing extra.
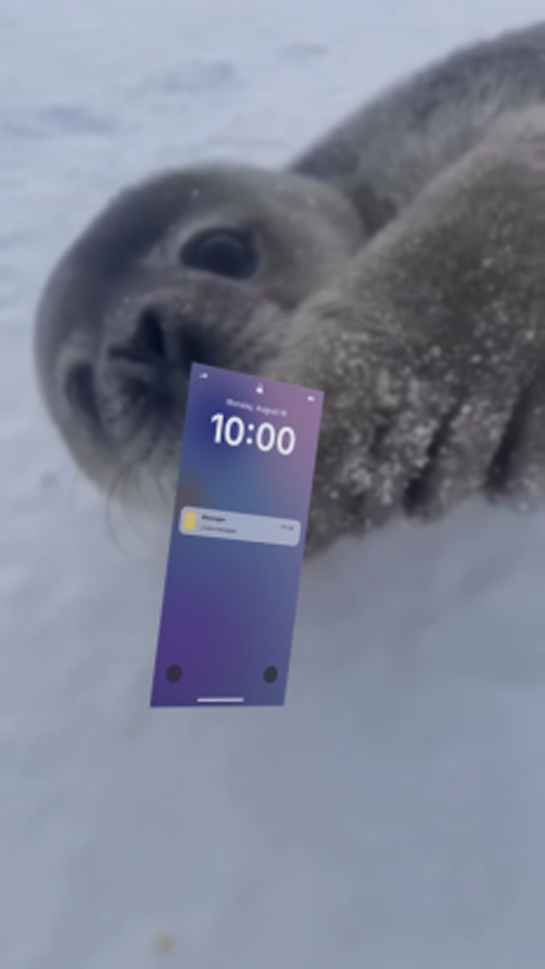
10 h 00 min
